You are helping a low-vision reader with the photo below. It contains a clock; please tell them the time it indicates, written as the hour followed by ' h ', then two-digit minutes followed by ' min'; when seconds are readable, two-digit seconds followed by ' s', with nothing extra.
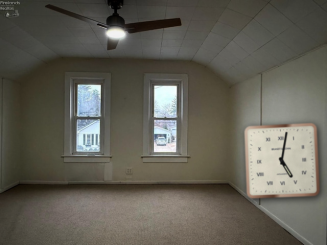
5 h 02 min
